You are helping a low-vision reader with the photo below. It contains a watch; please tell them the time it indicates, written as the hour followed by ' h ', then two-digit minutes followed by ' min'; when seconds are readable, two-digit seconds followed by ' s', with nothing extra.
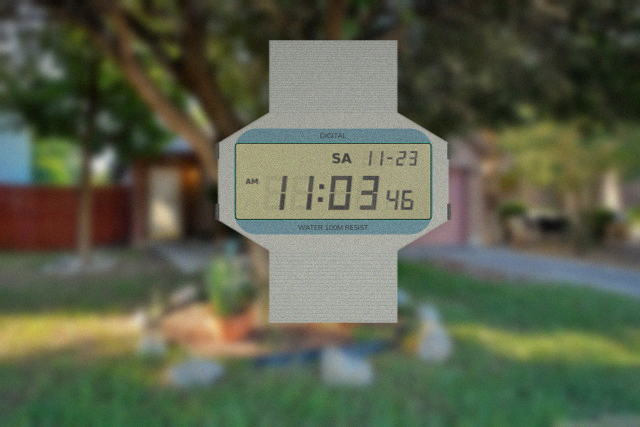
11 h 03 min 46 s
